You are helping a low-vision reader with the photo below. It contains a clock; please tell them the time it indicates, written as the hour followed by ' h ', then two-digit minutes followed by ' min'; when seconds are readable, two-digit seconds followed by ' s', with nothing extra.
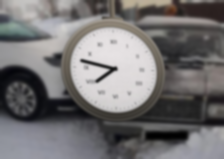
7 h 47 min
